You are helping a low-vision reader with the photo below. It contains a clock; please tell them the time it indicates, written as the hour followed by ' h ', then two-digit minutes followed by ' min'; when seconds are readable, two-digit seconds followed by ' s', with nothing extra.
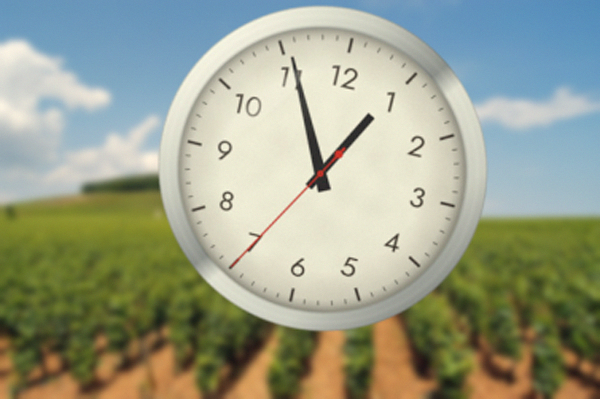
12 h 55 min 35 s
